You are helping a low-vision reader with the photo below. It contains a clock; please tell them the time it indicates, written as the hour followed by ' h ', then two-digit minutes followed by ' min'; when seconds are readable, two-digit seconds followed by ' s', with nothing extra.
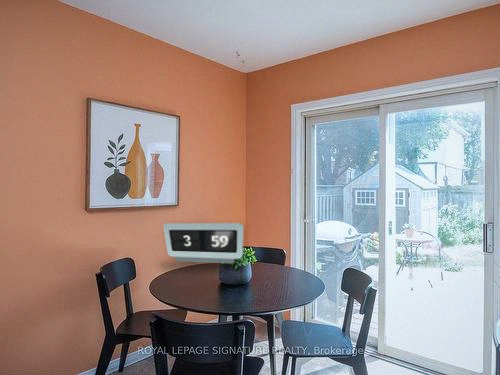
3 h 59 min
